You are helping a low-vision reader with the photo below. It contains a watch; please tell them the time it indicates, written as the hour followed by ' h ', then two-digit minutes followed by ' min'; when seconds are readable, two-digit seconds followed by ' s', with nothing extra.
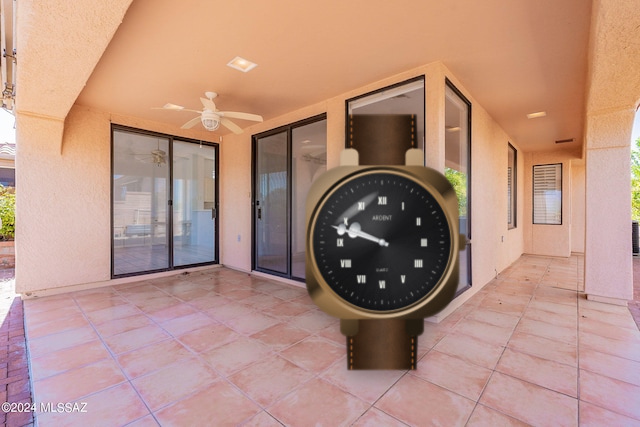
9 h 48 min
